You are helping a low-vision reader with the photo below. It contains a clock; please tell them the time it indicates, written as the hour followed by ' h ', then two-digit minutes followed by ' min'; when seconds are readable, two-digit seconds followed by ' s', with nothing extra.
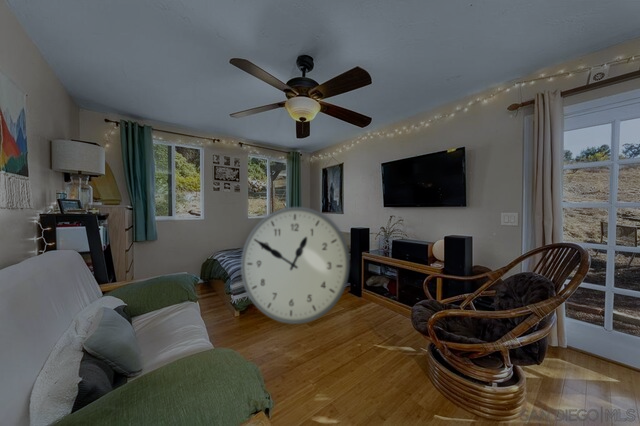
12 h 50 min
